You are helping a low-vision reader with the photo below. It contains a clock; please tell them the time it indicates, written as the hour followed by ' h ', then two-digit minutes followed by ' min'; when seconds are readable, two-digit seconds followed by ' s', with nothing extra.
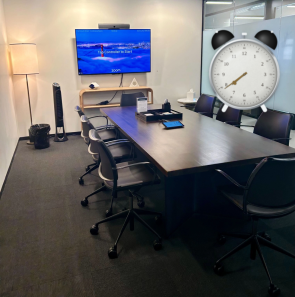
7 h 39 min
